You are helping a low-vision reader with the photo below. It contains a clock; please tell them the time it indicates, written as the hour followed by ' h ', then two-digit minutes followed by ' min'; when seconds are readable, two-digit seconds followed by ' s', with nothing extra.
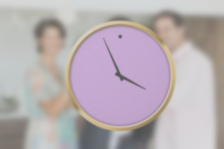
3 h 56 min
